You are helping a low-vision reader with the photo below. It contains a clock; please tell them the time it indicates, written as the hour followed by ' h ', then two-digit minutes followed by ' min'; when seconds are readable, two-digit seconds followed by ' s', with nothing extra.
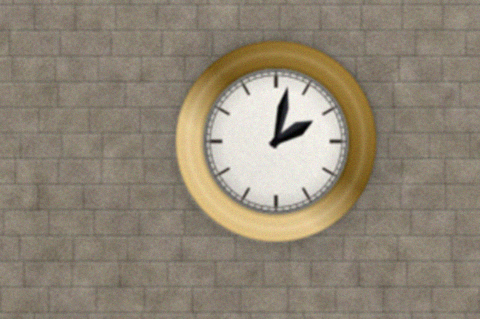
2 h 02 min
